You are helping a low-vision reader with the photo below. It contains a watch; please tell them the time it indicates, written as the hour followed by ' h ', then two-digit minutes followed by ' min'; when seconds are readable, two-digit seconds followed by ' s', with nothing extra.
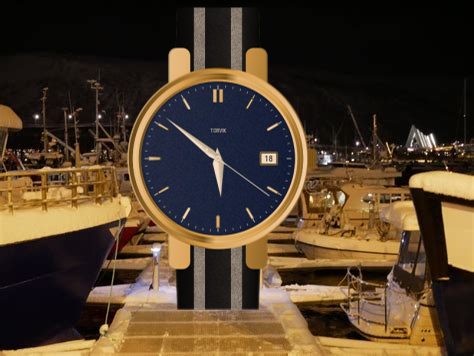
5 h 51 min 21 s
